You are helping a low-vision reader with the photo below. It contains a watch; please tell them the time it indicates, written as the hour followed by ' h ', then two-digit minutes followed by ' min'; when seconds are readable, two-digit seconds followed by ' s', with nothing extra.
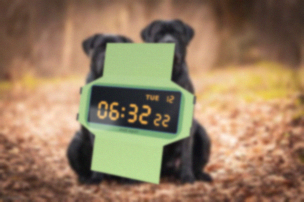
6 h 32 min 22 s
